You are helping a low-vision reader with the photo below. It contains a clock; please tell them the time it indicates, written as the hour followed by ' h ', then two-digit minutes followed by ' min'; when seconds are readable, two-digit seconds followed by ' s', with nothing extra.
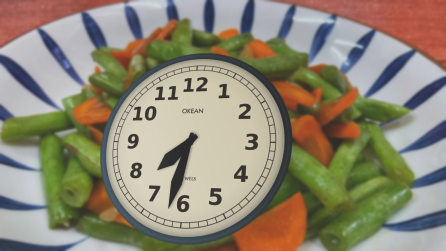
7 h 32 min
